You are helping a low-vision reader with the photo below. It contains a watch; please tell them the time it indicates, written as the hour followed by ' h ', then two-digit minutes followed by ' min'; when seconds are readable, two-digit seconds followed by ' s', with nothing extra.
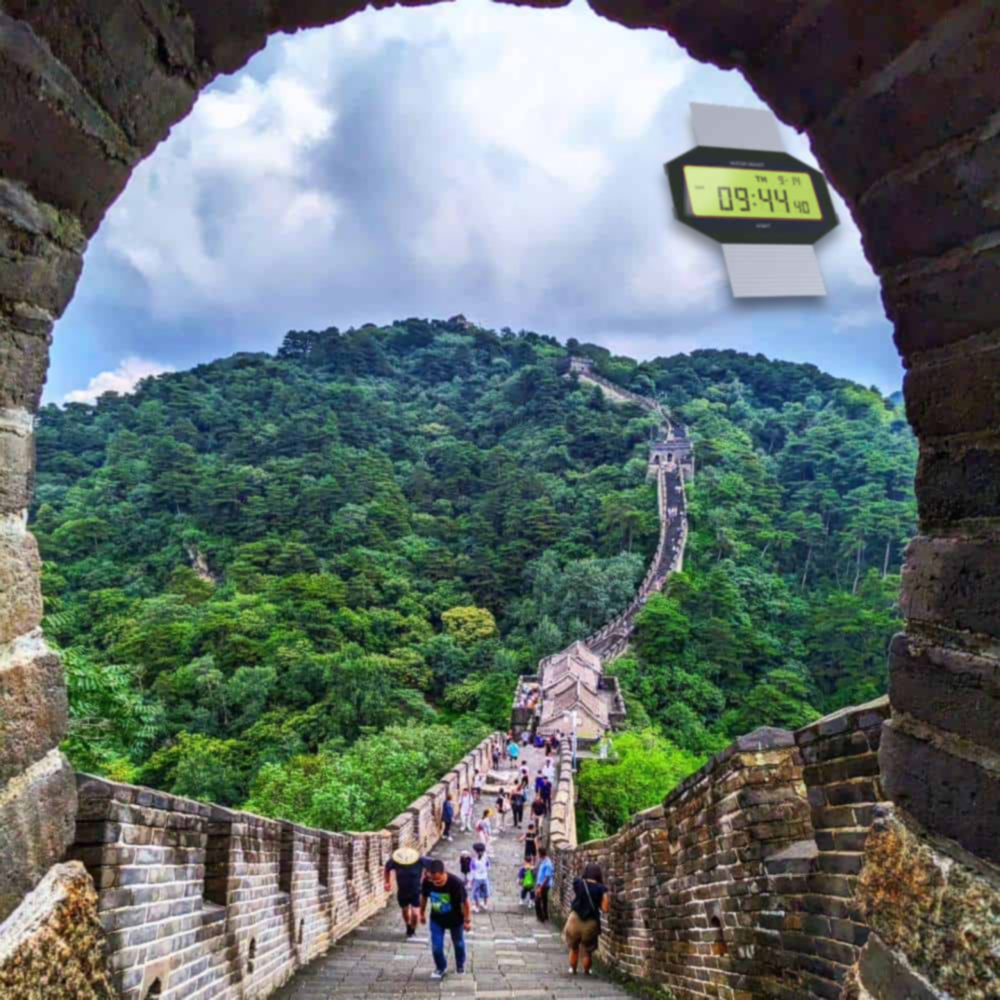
9 h 44 min 40 s
